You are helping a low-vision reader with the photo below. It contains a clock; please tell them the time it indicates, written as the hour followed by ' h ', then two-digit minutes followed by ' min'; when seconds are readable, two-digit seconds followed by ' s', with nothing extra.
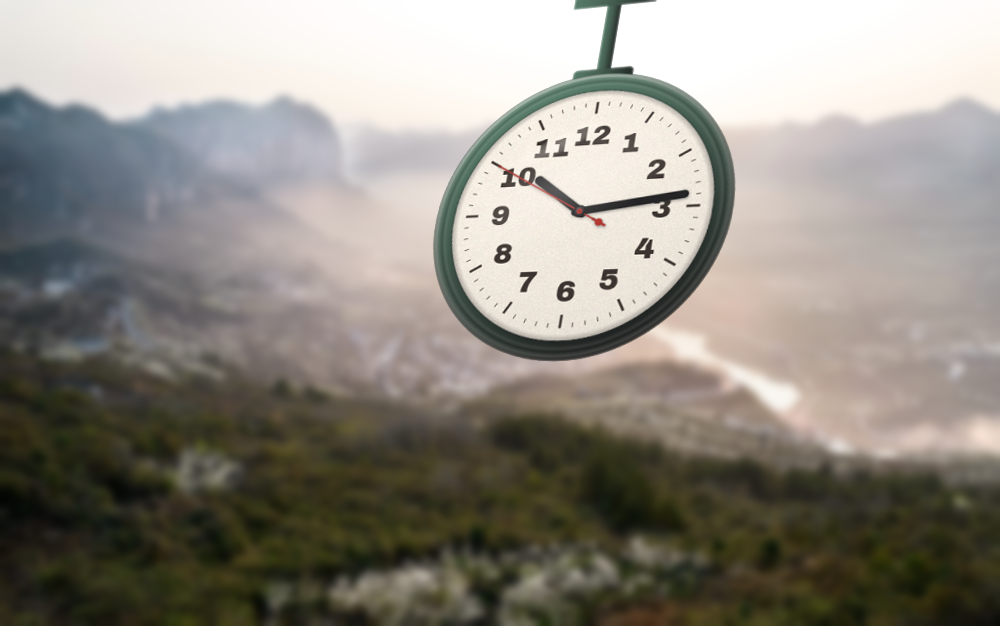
10 h 13 min 50 s
